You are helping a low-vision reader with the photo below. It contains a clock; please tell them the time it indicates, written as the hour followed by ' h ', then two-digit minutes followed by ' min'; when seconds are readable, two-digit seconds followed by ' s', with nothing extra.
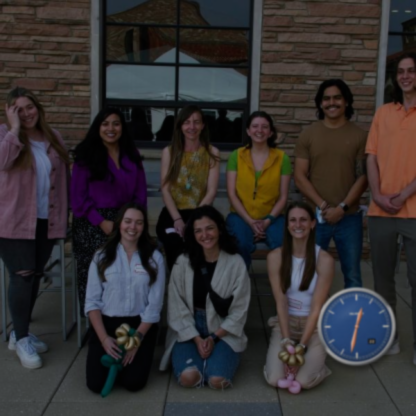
12 h 32 min
